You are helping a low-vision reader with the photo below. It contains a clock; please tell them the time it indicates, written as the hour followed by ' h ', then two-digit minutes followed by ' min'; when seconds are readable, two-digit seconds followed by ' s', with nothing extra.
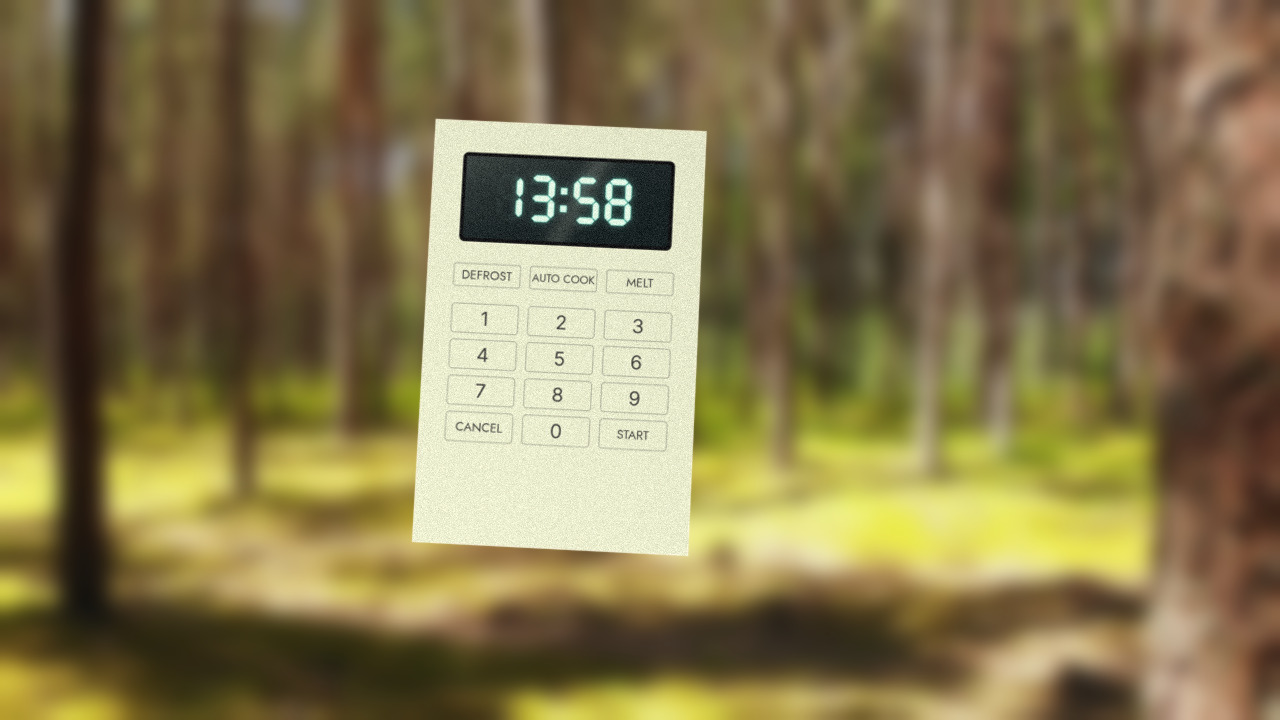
13 h 58 min
